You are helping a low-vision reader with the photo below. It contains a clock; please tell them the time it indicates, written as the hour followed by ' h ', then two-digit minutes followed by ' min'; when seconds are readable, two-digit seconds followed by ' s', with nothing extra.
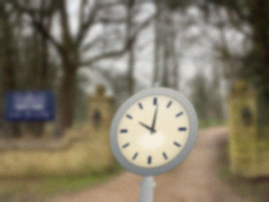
10 h 01 min
